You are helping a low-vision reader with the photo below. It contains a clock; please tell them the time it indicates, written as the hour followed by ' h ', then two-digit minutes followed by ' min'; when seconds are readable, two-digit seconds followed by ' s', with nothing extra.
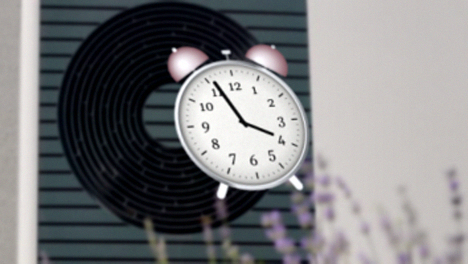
3 h 56 min
